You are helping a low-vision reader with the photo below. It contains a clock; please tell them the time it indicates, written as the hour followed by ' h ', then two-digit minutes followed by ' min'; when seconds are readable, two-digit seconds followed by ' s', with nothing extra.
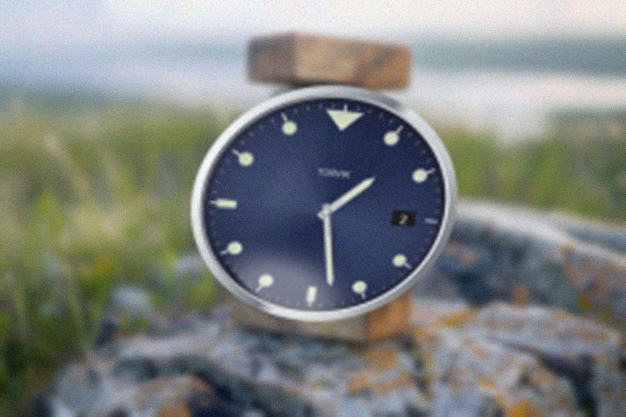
1 h 28 min
